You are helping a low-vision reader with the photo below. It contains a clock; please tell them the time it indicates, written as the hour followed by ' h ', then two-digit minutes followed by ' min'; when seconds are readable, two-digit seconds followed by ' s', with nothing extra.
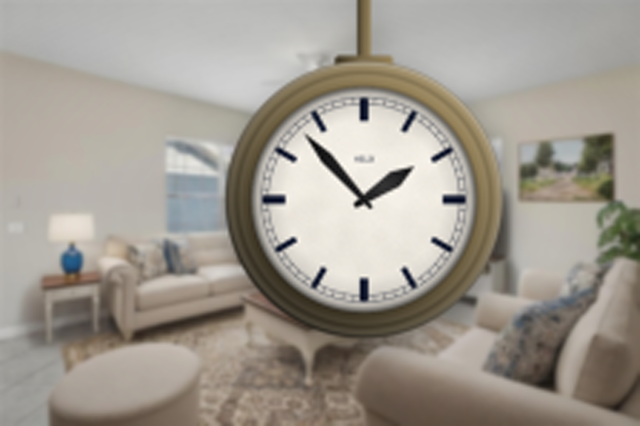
1 h 53 min
